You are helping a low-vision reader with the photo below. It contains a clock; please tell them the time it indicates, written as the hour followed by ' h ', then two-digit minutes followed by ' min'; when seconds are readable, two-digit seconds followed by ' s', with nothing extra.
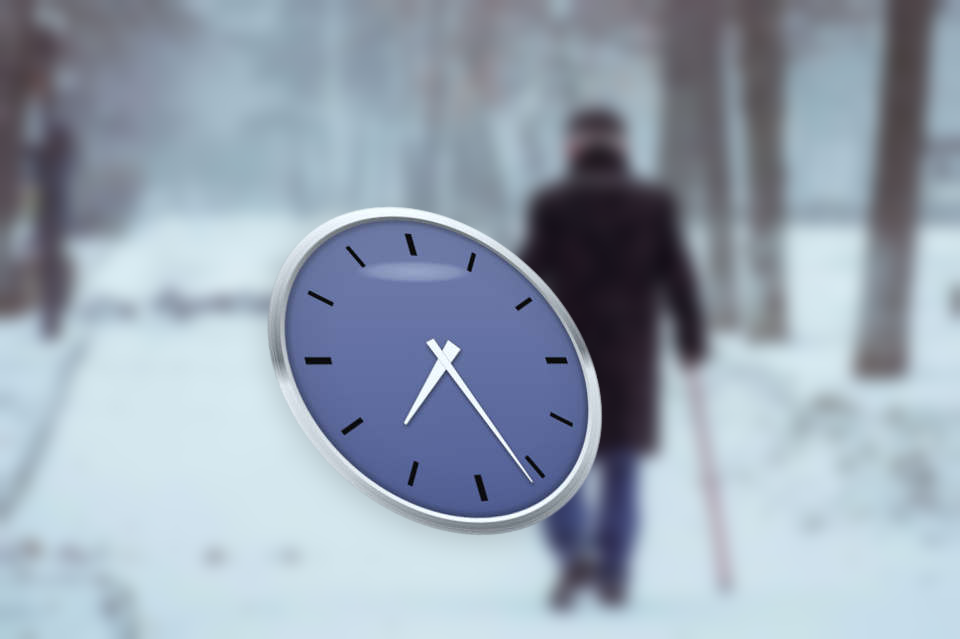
7 h 26 min
